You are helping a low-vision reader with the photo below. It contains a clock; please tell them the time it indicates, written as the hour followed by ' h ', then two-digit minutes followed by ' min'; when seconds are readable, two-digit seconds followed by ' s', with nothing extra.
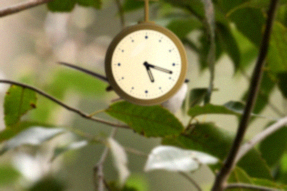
5 h 18 min
